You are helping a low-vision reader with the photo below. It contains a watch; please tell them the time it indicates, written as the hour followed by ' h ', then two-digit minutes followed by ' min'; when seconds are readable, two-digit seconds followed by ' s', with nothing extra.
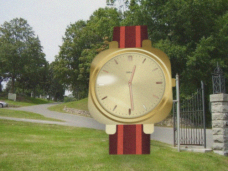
12 h 29 min
